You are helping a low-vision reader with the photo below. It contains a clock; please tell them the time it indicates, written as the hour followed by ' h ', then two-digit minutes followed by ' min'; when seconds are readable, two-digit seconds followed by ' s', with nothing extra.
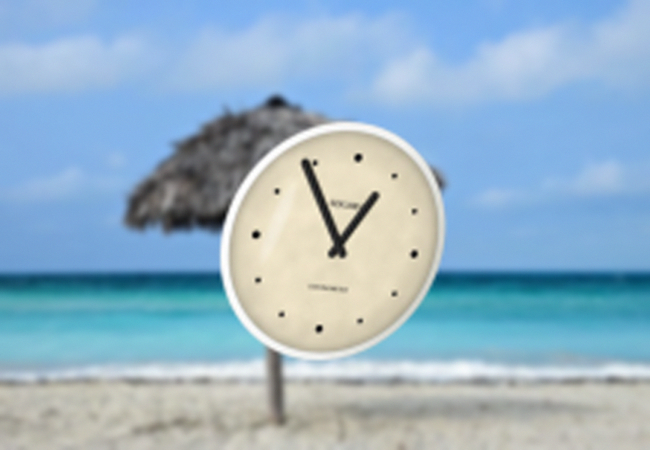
12 h 54 min
